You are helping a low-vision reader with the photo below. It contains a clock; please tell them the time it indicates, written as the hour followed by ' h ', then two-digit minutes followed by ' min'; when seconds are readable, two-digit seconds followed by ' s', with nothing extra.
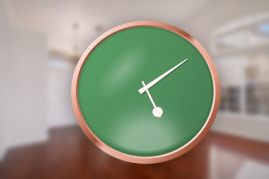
5 h 09 min
